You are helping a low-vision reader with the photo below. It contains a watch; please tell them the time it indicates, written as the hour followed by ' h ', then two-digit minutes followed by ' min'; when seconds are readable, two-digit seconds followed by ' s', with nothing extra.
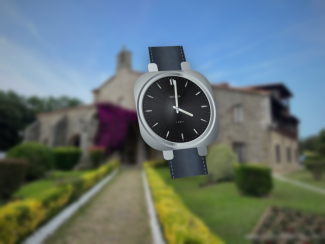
4 h 01 min
